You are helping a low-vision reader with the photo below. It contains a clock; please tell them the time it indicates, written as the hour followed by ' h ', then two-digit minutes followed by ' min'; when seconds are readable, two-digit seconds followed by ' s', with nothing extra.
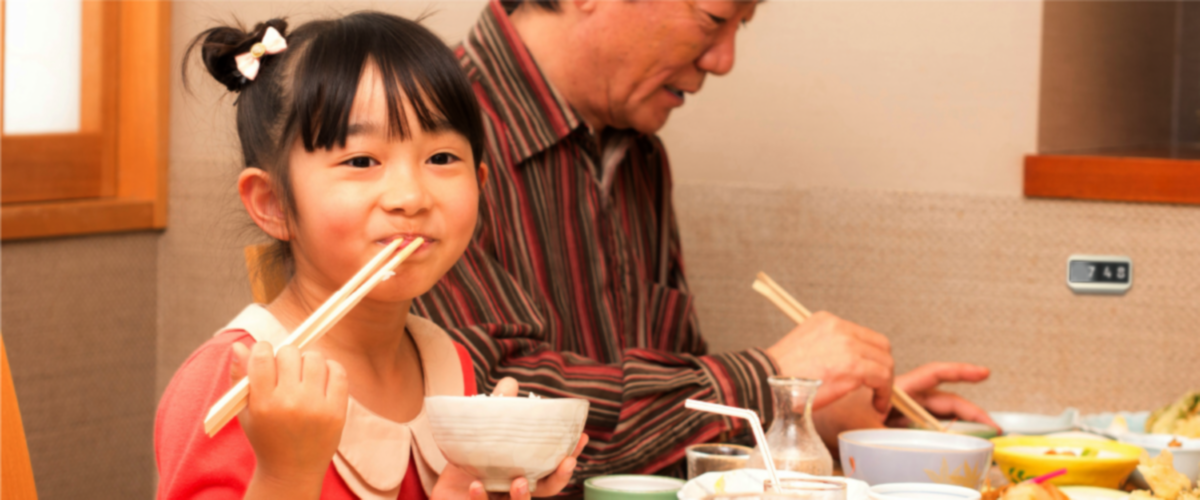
7 h 48 min
